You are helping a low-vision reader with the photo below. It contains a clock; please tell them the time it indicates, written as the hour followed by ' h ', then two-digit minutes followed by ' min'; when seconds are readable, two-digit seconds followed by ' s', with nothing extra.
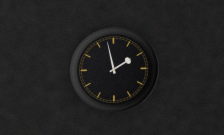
1 h 58 min
